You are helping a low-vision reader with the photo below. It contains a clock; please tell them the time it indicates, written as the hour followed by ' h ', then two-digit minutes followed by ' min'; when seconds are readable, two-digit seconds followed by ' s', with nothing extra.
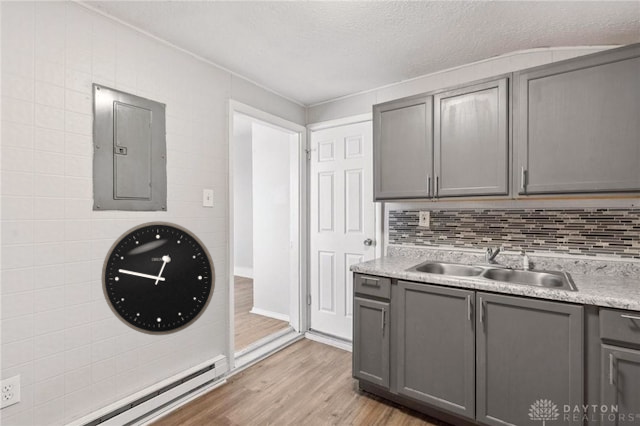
12 h 47 min
